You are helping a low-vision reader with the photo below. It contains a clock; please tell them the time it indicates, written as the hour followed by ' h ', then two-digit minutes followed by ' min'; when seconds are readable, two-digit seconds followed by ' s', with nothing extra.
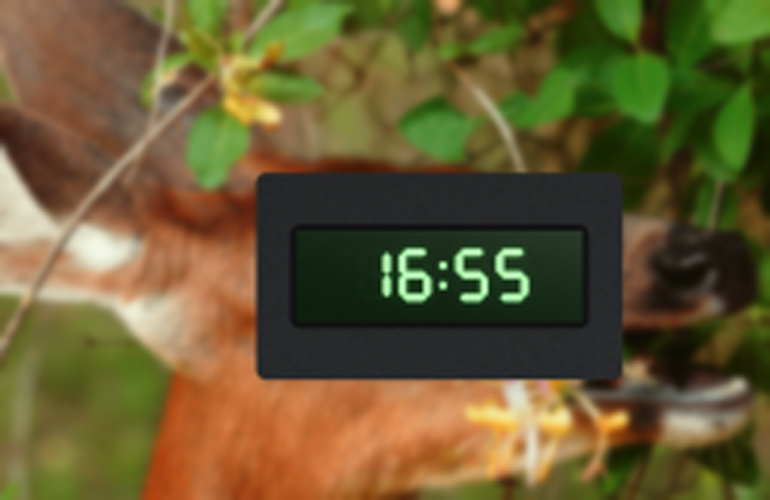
16 h 55 min
